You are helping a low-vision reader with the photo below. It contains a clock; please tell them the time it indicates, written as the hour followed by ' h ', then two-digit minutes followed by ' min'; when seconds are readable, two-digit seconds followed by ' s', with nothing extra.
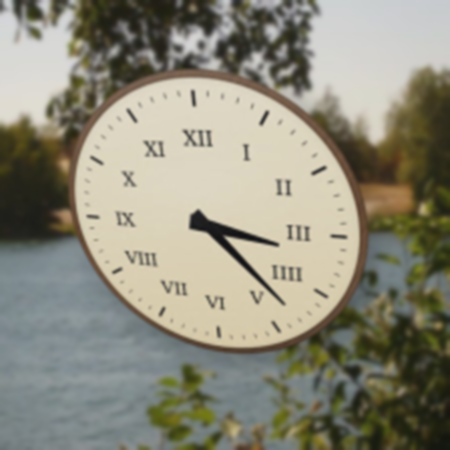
3 h 23 min
